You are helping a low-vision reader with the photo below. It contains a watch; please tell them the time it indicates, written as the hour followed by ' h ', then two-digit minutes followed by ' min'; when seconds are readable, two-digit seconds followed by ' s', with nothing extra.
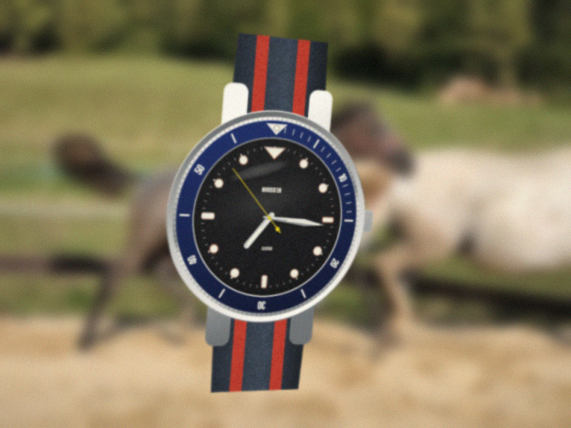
7 h 15 min 53 s
